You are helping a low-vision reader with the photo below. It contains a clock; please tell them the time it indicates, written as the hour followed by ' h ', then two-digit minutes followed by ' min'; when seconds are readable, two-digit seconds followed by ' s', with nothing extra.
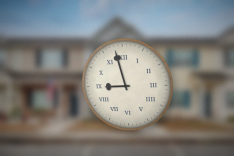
8 h 58 min
